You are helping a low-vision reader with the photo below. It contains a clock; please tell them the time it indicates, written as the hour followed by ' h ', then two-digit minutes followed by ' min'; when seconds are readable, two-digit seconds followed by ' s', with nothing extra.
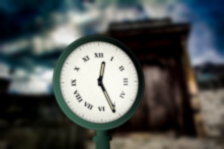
12 h 26 min
